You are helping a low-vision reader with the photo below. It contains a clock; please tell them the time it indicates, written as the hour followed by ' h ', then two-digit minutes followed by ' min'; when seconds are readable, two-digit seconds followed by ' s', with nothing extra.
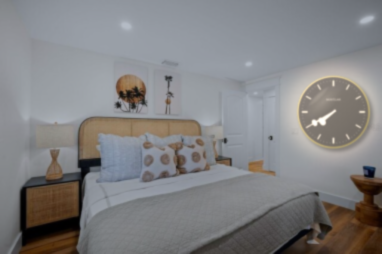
7 h 40 min
